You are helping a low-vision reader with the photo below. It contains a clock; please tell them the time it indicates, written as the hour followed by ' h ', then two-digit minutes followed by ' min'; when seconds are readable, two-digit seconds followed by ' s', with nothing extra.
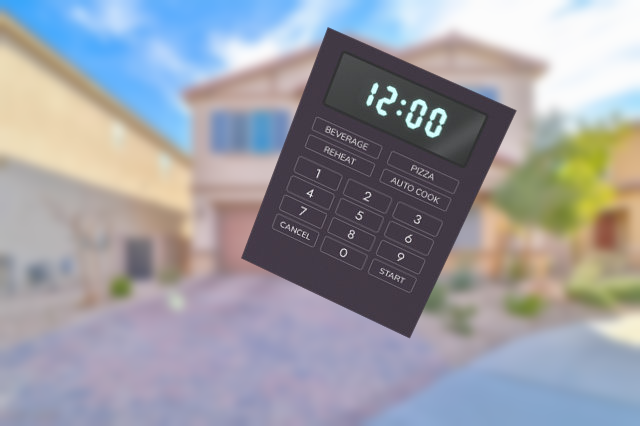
12 h 00 min
